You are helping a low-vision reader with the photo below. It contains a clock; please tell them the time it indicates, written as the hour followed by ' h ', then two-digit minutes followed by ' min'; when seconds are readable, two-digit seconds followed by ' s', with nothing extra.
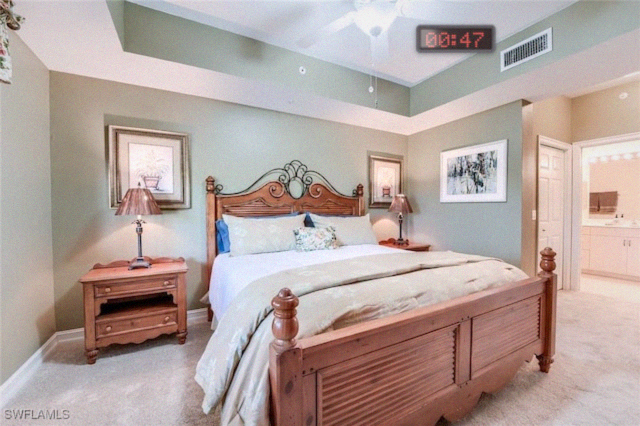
0 h 47 min
